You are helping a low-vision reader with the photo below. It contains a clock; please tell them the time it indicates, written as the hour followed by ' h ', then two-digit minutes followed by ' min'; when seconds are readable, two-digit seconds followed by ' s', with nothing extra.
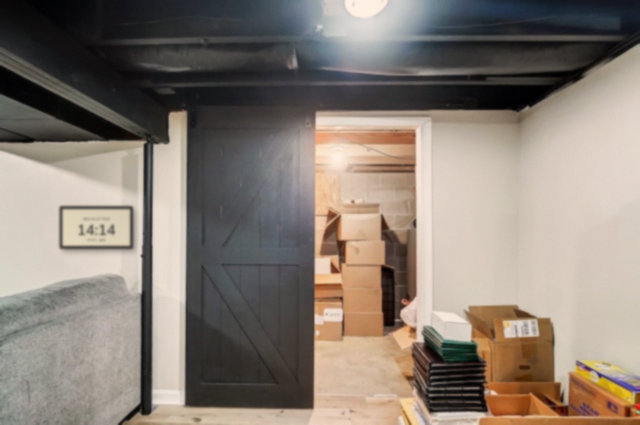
14 h 14 min
